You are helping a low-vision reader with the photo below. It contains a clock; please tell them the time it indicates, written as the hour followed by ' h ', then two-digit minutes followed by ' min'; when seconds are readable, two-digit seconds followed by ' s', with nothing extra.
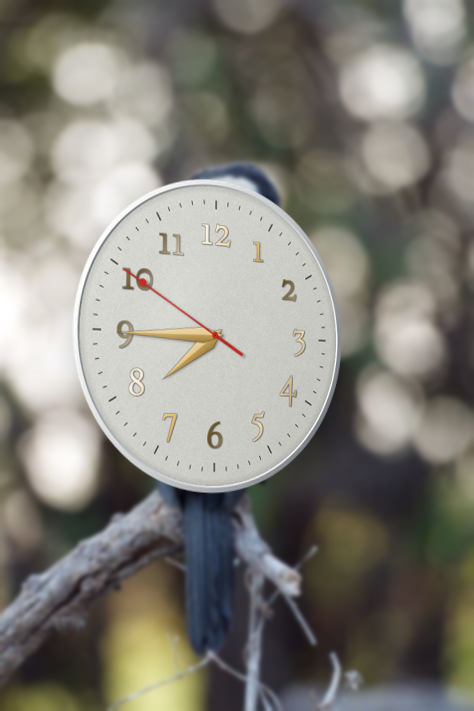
7 h 44 min 50 s
